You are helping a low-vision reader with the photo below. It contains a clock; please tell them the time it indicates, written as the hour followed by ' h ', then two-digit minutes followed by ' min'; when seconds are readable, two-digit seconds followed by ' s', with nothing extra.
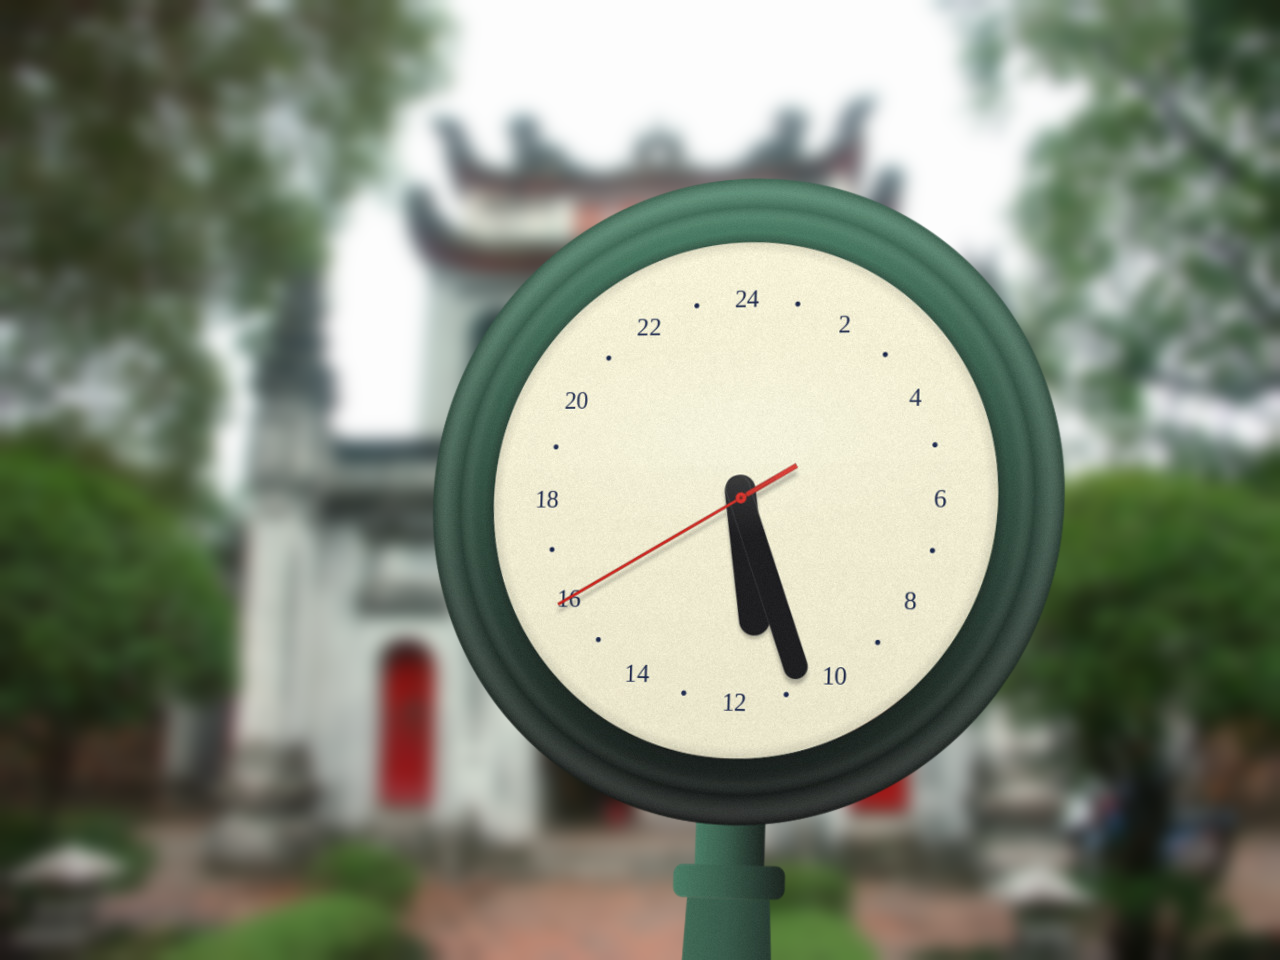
11 h 26 min 40 s
